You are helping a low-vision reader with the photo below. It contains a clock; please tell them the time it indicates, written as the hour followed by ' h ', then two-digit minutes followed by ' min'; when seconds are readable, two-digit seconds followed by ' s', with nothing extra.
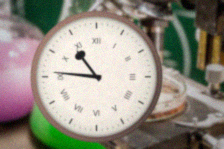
10 h 46 min
